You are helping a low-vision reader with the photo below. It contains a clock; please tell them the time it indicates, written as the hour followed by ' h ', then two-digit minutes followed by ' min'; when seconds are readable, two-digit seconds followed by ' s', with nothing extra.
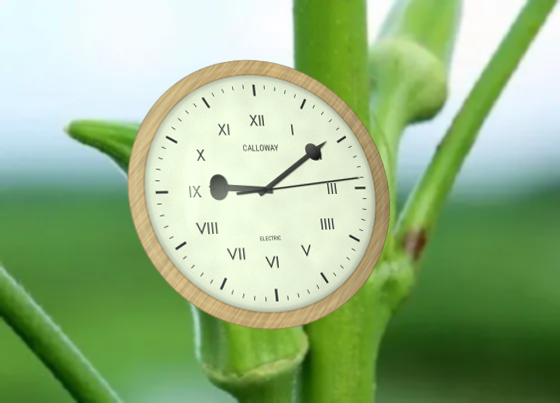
9 h 09 min 14 s
